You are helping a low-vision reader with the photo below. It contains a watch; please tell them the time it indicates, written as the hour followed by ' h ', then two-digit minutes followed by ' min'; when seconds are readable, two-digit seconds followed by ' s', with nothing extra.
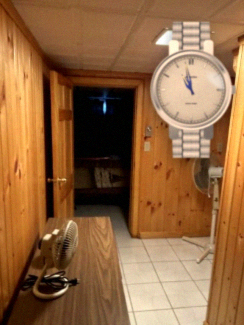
10 h 58 min
